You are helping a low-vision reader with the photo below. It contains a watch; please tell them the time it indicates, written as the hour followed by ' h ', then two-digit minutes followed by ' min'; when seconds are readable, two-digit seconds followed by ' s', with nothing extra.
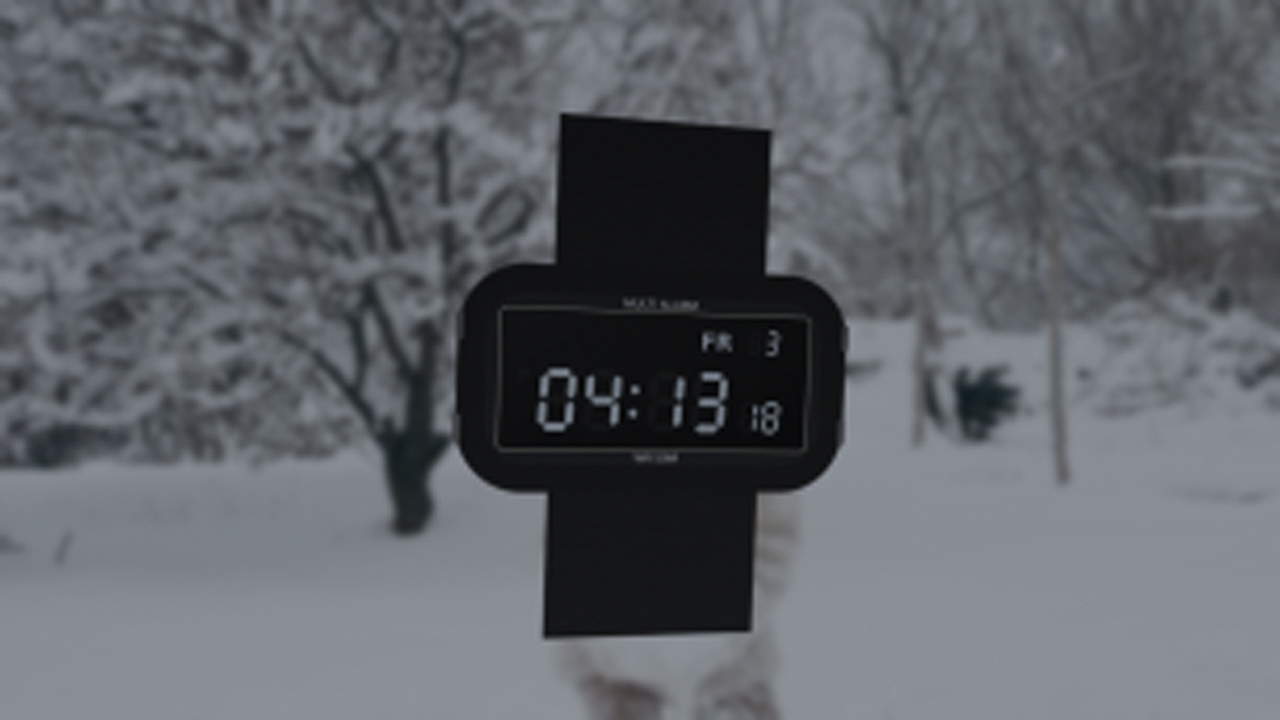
4 h 13 min 18 s
